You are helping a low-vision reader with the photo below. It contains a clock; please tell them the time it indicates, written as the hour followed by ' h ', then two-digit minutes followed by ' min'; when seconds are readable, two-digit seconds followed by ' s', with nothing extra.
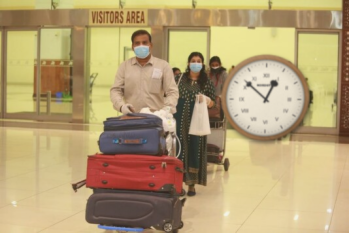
12 h 52 min
